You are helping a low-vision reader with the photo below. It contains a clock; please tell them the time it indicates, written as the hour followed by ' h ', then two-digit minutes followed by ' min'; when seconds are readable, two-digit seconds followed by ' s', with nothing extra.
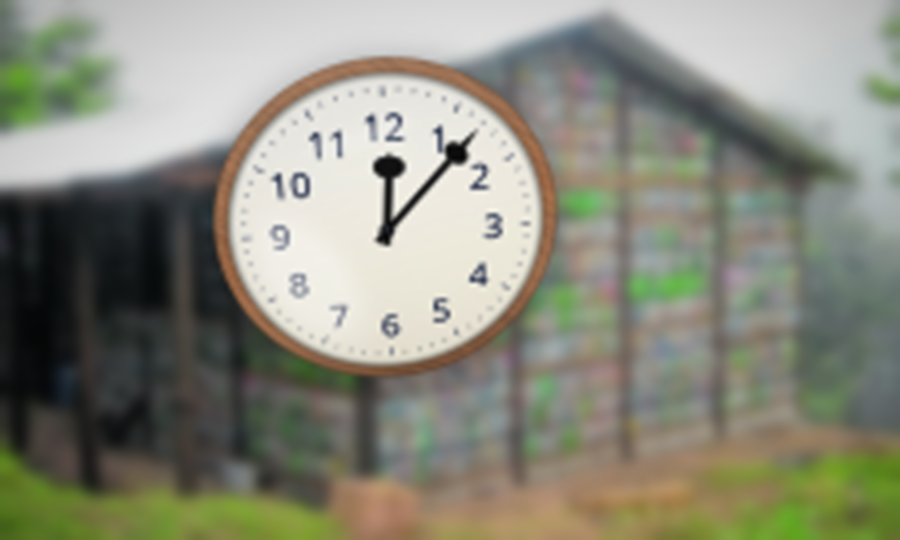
12 h 07 min
